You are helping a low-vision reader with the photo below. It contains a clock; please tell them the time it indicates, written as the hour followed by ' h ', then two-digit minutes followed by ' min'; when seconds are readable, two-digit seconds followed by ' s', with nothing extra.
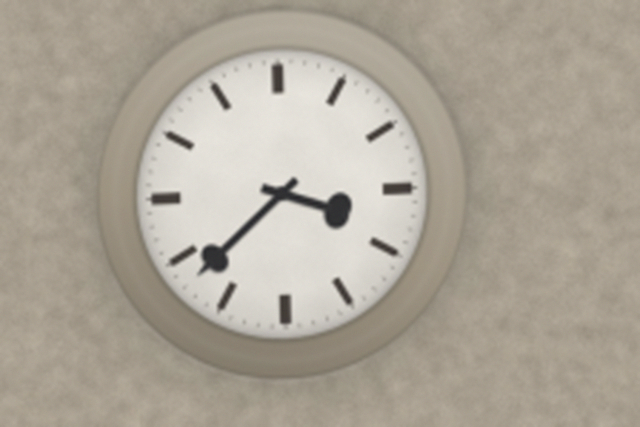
3 h 38 min
